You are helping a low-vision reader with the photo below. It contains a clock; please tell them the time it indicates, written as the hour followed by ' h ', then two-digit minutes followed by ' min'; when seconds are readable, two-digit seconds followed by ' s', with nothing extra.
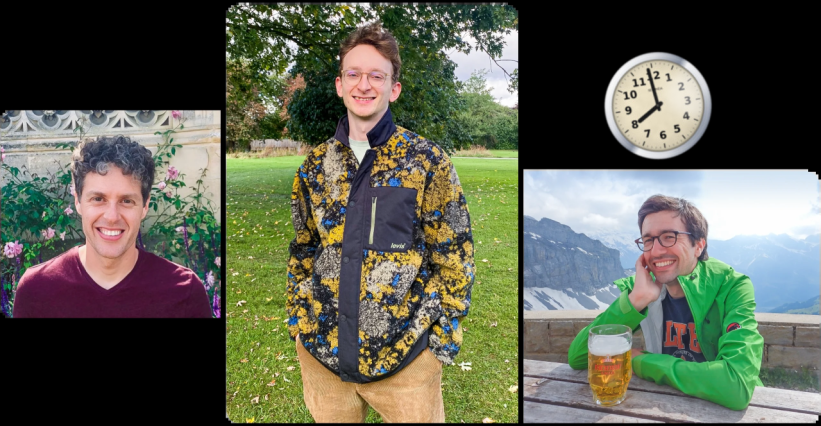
7 h 59 min
